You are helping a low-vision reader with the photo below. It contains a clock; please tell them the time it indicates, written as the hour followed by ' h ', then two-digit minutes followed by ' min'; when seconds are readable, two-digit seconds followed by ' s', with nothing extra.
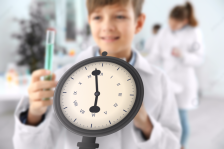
5 h 58 min
